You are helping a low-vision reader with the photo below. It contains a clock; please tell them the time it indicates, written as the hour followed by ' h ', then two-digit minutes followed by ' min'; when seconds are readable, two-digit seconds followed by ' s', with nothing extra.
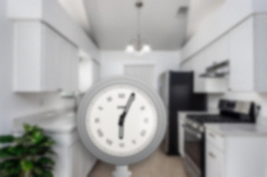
6 h 04 min
